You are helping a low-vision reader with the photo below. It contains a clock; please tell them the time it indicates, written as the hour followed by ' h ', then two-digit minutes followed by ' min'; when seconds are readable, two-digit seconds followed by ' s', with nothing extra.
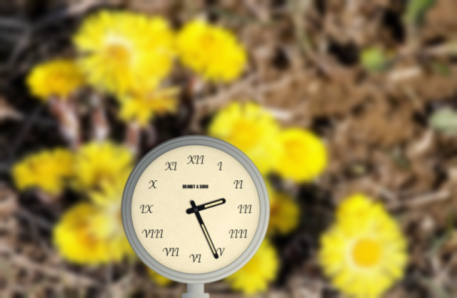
2 h 26 min
